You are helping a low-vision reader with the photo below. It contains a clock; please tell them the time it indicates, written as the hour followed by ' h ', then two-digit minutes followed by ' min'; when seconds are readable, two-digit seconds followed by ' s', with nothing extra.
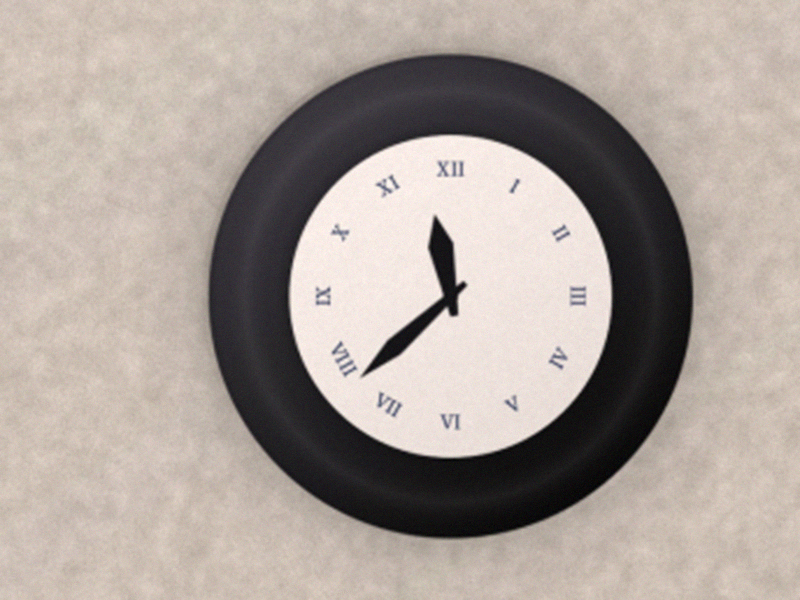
11 h 38 min
